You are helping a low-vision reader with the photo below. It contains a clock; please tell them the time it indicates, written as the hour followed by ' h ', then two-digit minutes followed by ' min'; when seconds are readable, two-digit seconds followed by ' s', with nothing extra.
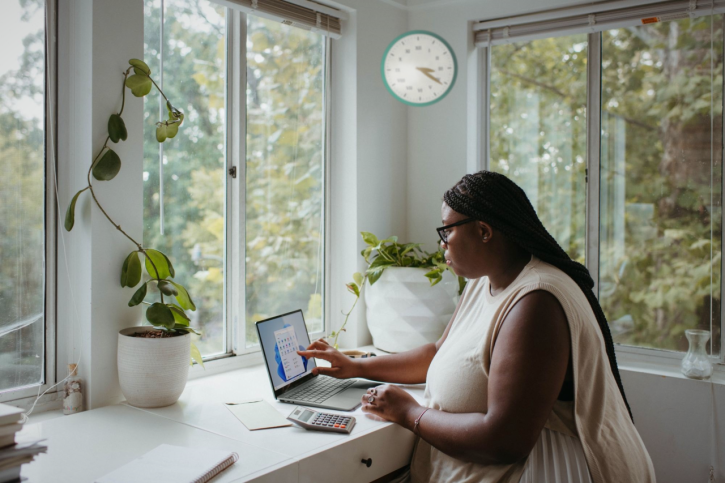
3 h 21 min
